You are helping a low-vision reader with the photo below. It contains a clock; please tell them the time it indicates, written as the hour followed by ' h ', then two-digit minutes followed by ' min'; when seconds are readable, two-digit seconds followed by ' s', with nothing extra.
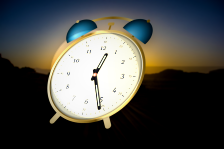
12 h 26 min
